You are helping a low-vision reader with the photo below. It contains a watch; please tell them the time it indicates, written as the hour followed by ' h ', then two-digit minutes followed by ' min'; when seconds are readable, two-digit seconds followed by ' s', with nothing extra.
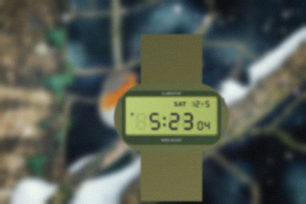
5 h 23 min
